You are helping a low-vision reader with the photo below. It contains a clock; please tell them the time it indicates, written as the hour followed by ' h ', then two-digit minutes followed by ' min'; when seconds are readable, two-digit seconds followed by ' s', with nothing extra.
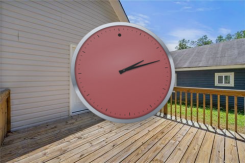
2 h 13 min
